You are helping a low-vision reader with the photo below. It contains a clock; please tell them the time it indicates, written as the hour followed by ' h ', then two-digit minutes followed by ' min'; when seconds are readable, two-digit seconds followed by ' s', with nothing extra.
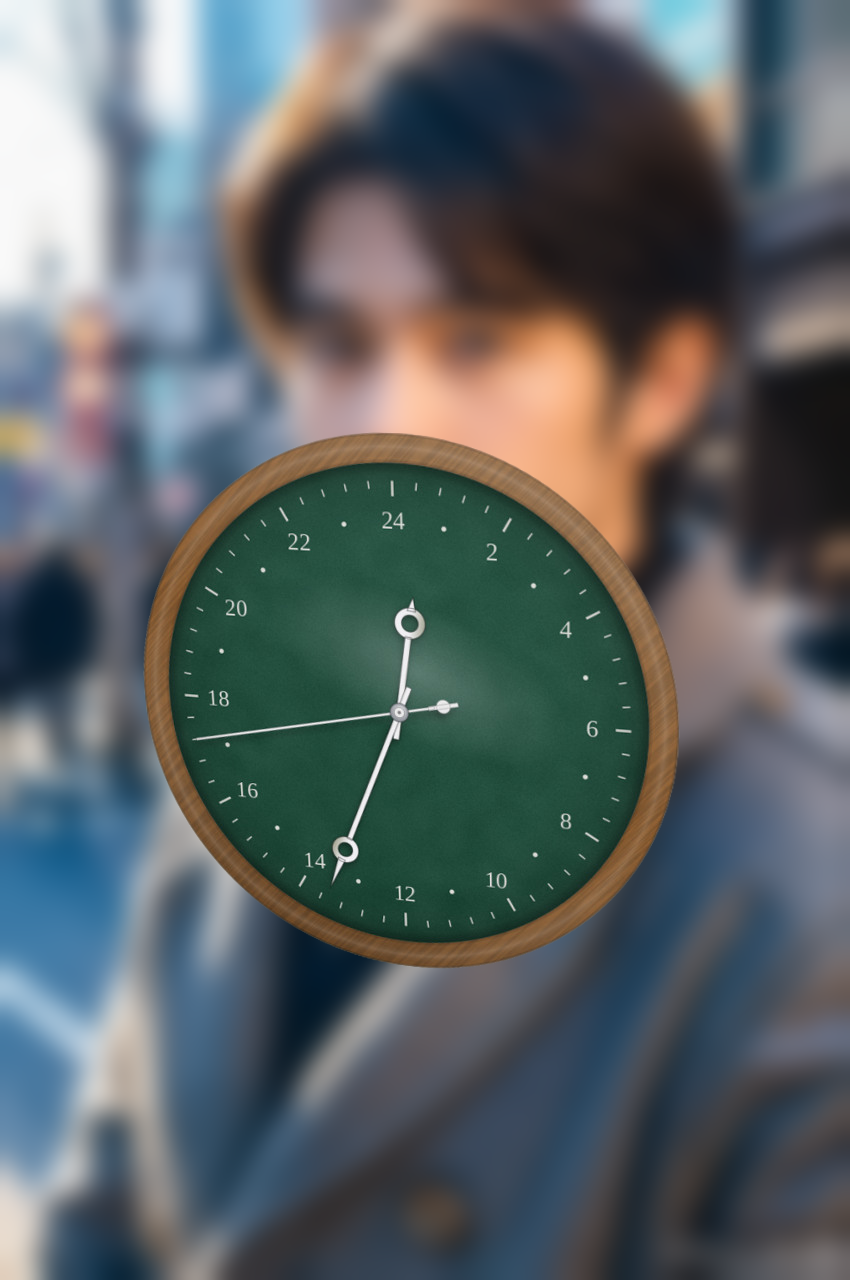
0 h 33 min 43 s
